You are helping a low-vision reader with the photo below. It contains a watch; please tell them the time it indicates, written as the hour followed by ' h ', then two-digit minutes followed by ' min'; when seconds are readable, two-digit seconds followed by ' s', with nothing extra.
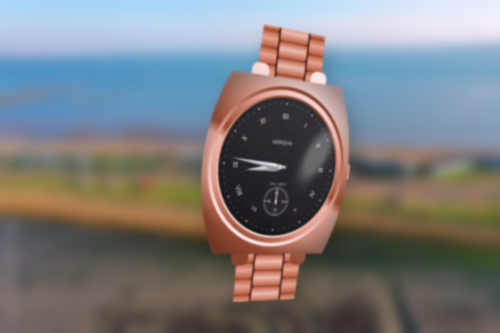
8 h 46 min
